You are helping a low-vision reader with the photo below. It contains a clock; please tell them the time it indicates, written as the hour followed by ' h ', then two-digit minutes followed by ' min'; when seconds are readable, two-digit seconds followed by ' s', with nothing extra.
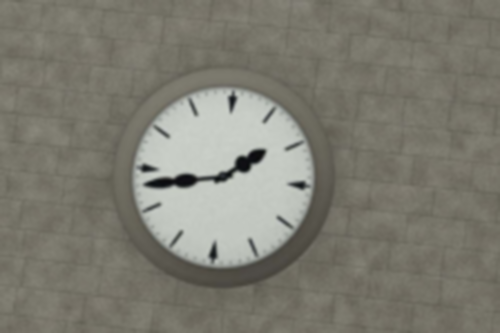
1 h 43 min
